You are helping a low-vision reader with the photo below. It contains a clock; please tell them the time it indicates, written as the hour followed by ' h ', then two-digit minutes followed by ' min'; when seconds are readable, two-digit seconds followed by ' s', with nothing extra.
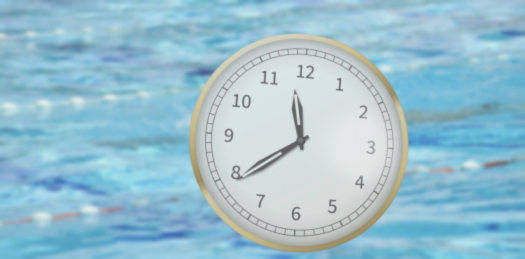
11 h 39 min
